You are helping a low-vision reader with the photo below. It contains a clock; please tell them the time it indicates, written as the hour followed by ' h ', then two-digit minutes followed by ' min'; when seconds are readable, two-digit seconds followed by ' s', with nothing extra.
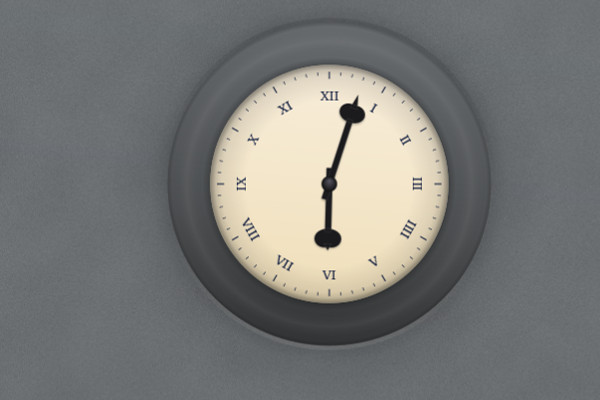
6 h 03 min
